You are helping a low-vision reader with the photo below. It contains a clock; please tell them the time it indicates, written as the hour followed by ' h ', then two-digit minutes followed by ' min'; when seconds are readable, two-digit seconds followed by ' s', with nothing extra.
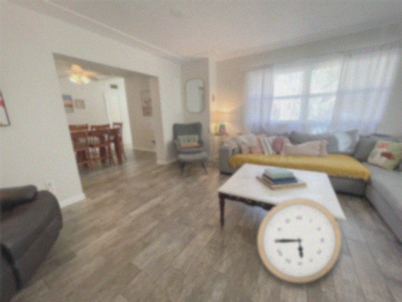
5 h 45 min
